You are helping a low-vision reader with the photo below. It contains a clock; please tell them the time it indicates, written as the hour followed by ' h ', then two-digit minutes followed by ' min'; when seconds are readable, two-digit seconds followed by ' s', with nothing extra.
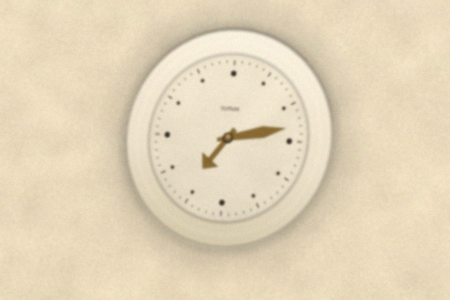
7 h 13 min
